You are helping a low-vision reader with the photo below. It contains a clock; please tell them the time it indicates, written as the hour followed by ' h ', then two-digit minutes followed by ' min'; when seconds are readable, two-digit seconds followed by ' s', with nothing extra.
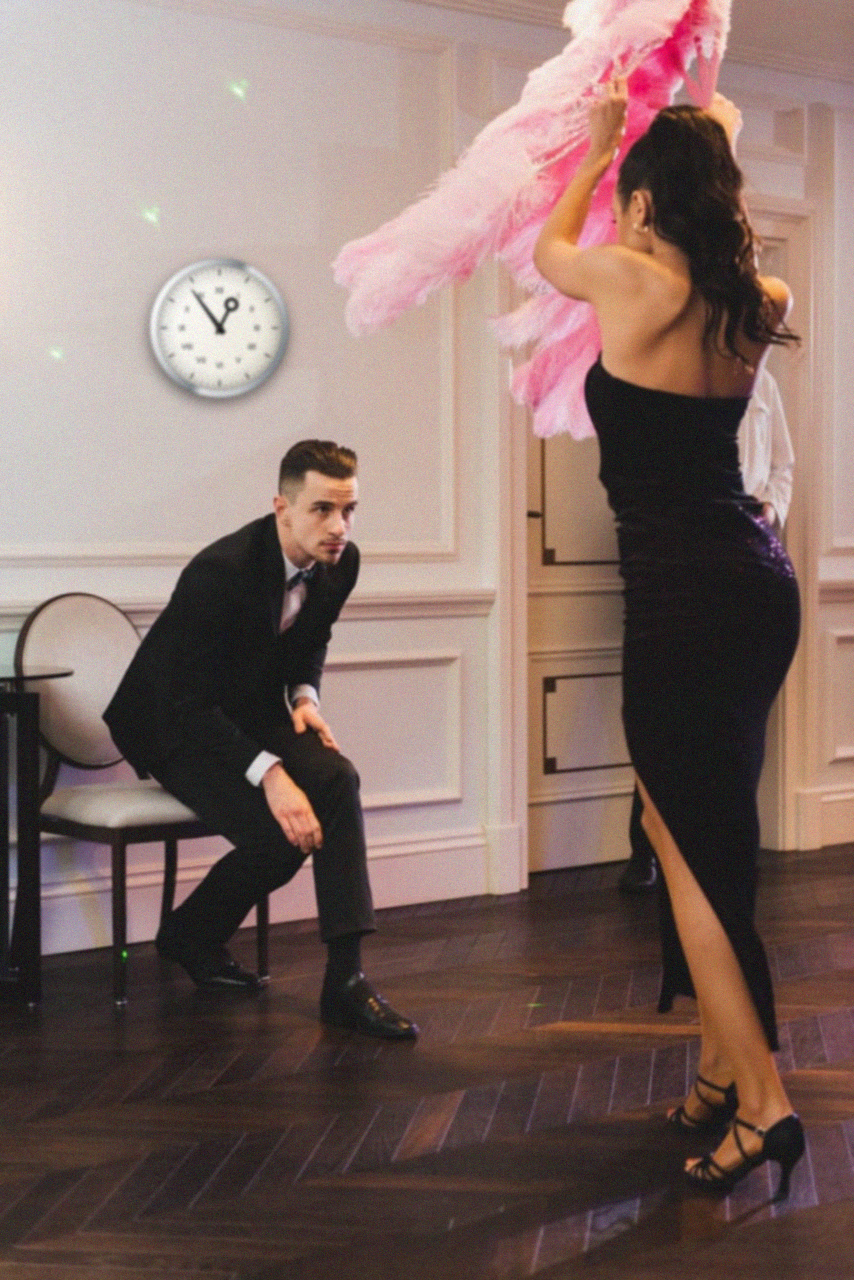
12 h 54 min
